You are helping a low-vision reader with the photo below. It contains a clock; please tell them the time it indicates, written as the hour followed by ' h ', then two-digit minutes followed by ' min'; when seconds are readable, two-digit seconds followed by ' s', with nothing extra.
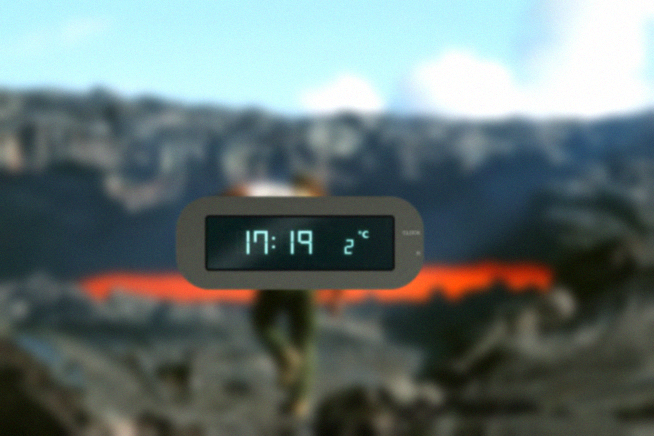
17 h 19 min
